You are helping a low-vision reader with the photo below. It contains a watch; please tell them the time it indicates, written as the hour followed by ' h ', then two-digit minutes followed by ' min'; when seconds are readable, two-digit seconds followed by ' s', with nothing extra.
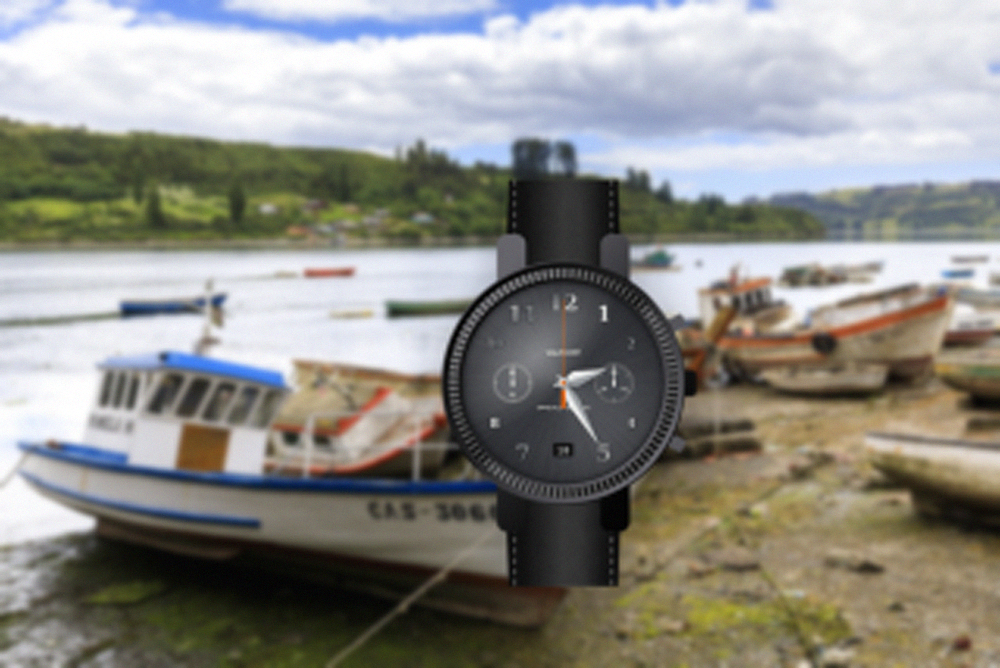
2 h 25 min
